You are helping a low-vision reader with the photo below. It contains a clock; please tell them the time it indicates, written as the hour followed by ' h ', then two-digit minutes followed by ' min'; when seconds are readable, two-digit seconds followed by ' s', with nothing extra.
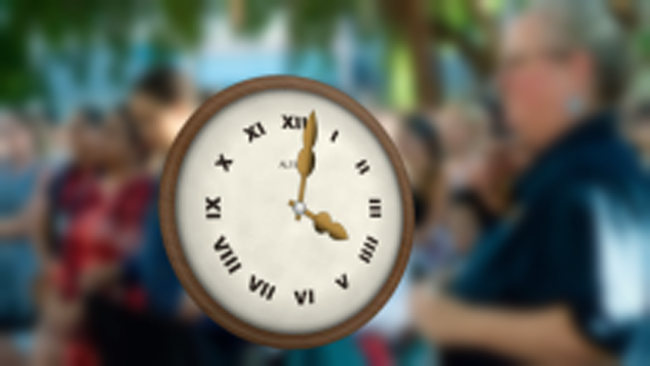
4 h 02 min
